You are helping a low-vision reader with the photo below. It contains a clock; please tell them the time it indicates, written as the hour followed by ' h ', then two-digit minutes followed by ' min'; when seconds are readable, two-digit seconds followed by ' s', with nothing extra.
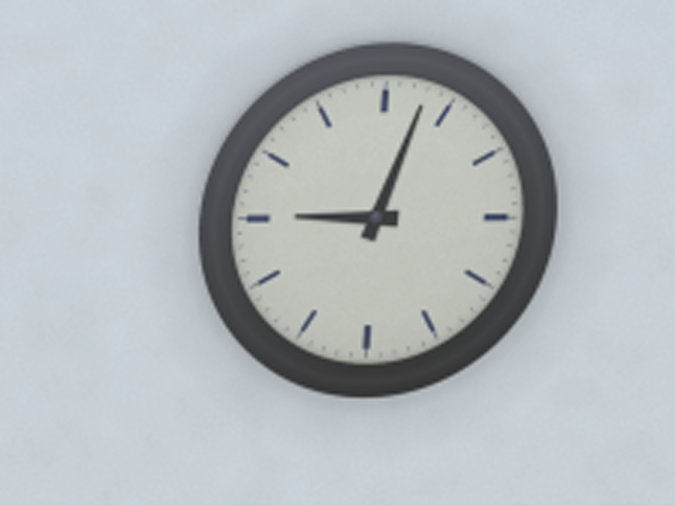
9 h 03 min
